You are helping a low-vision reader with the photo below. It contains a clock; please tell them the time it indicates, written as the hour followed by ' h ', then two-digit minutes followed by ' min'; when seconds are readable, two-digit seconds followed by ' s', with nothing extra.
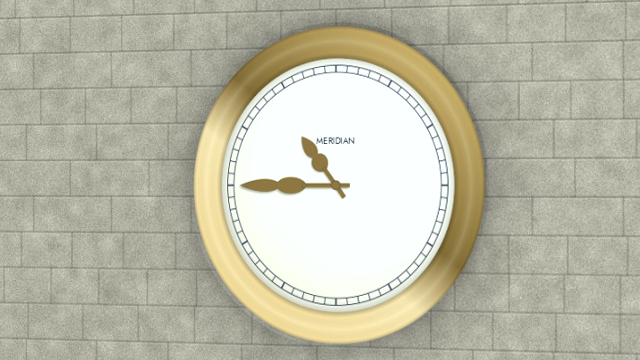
10 h 45 min
